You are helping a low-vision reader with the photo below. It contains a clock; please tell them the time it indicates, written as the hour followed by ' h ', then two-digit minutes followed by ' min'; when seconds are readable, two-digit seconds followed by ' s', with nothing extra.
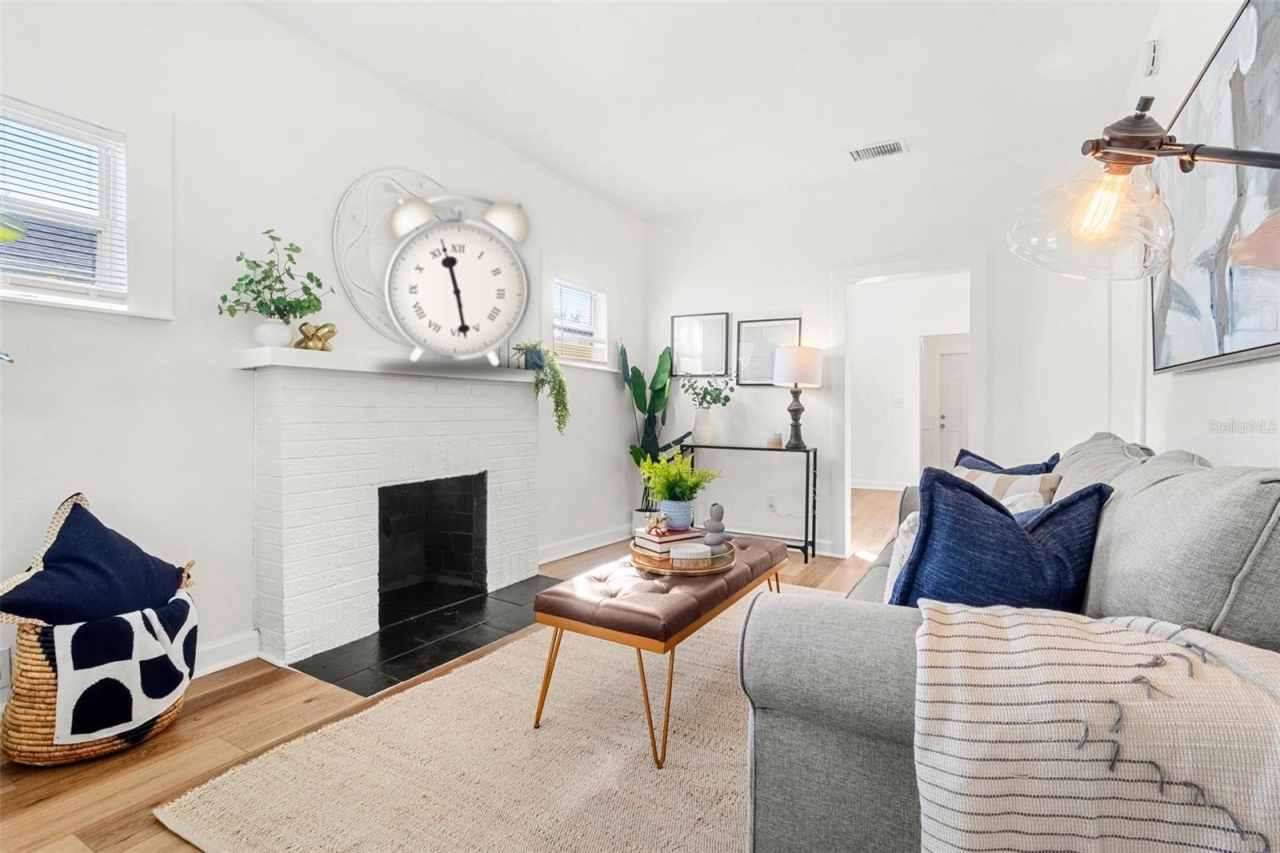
11 h 27 min 57 s
